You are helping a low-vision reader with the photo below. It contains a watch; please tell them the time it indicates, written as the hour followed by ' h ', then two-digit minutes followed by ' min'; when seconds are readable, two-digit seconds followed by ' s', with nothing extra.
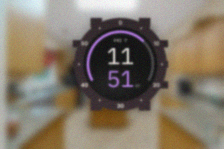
11 h 51 min
